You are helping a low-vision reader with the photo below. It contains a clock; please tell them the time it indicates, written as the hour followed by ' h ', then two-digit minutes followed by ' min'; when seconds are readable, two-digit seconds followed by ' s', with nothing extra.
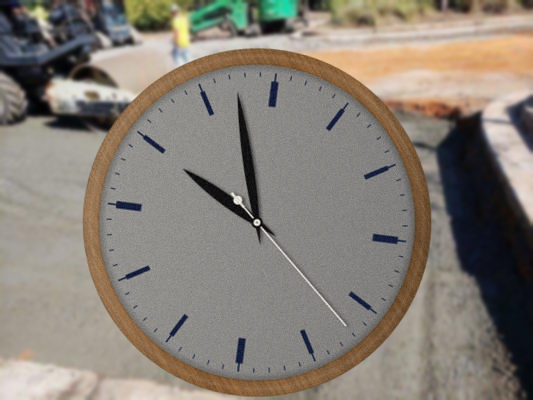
9 h 57 min 22 s
